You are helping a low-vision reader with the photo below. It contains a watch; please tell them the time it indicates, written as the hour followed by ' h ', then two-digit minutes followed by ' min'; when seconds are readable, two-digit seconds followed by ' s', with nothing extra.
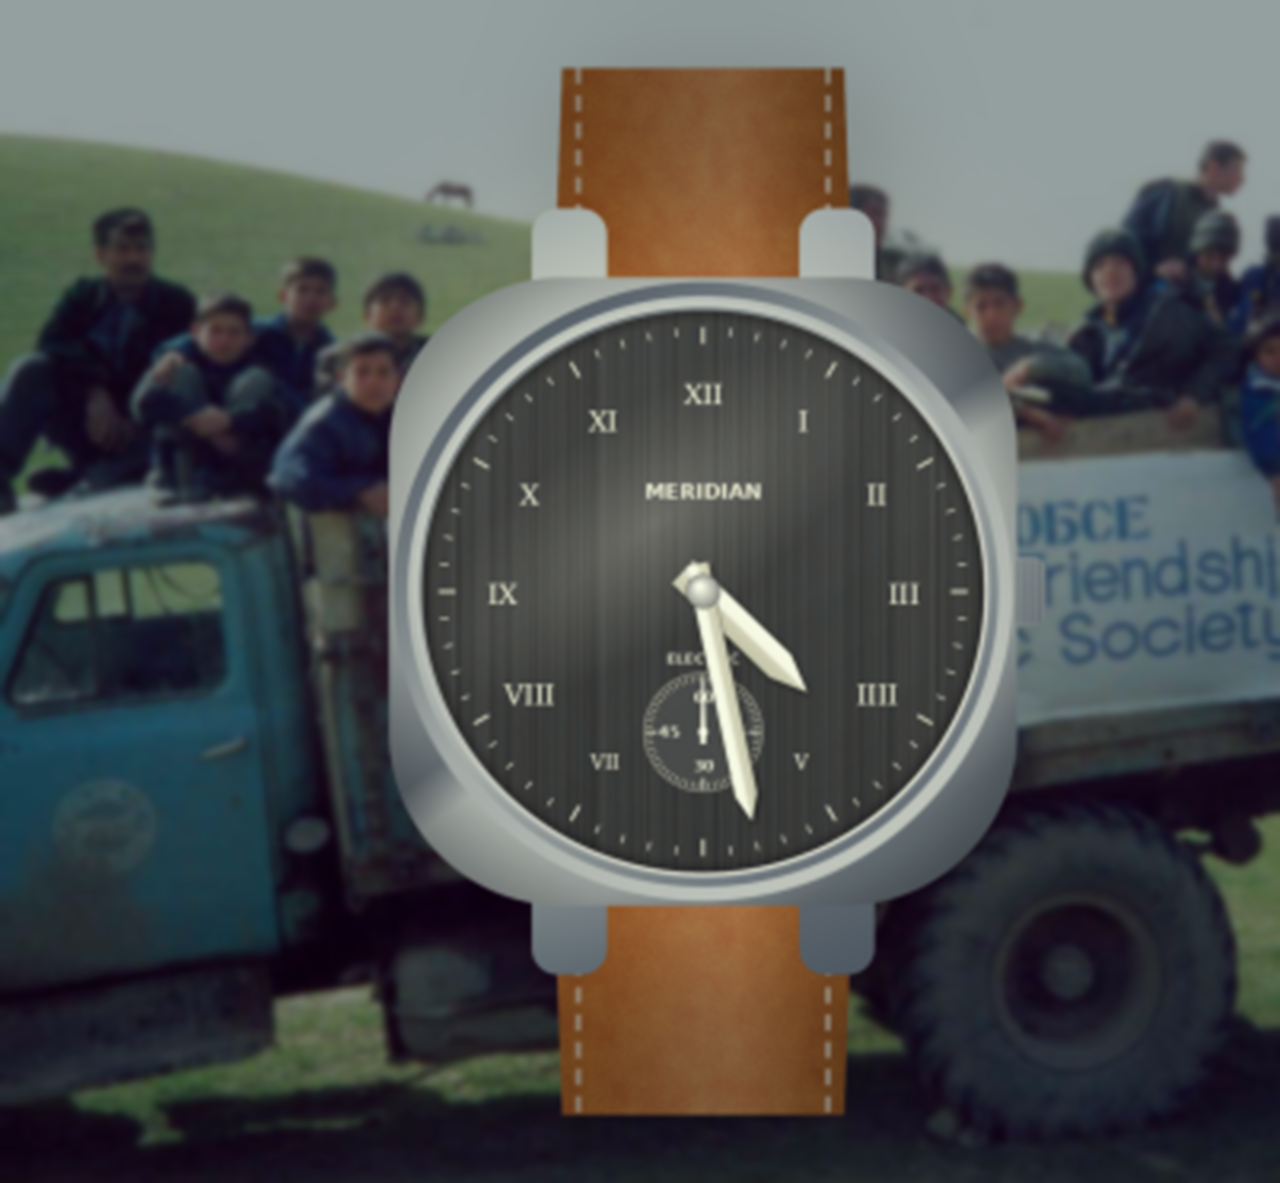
4 h 28 min
